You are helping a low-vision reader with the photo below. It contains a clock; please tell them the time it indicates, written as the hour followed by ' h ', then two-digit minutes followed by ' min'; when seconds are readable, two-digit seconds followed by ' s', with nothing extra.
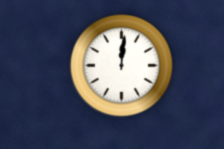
12 h 01 min
